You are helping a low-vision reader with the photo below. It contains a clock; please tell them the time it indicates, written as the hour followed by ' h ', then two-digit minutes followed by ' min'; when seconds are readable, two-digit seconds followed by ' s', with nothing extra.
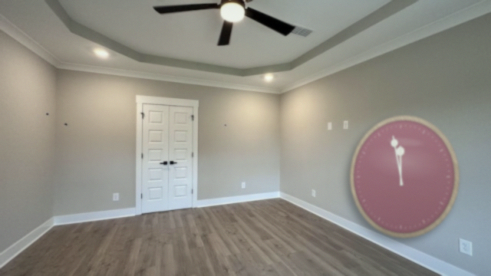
11 h 58 min
